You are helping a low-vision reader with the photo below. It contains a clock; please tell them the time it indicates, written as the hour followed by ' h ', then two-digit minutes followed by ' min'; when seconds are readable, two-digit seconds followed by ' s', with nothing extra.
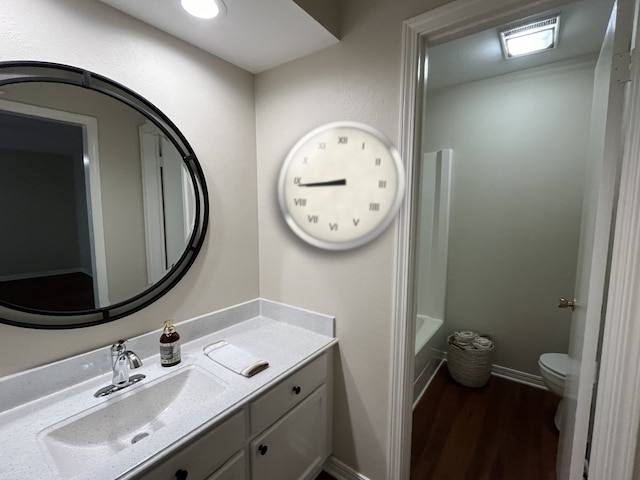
8 h 44 min
